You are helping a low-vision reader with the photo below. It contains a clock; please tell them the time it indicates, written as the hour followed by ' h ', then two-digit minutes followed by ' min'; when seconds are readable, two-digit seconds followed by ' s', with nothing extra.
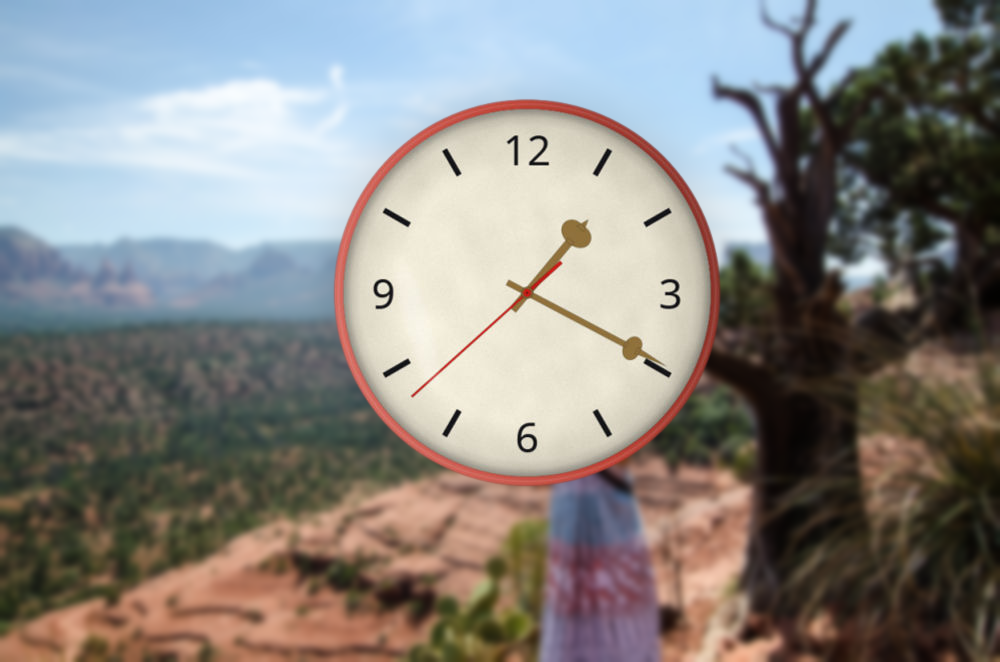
1 h 19 min 38 s
